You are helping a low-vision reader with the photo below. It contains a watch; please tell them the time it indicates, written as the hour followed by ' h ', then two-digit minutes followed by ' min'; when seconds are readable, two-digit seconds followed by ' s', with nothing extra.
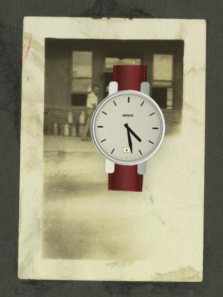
4 h 28 min
